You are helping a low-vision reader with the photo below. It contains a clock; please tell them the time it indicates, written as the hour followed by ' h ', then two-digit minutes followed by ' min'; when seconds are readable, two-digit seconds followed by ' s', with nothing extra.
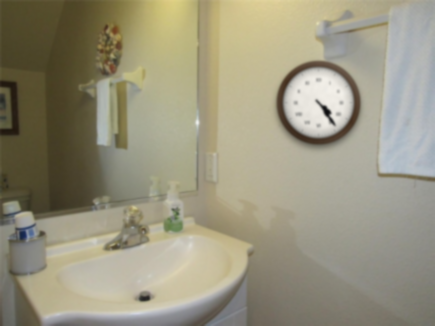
4 h 24 min
